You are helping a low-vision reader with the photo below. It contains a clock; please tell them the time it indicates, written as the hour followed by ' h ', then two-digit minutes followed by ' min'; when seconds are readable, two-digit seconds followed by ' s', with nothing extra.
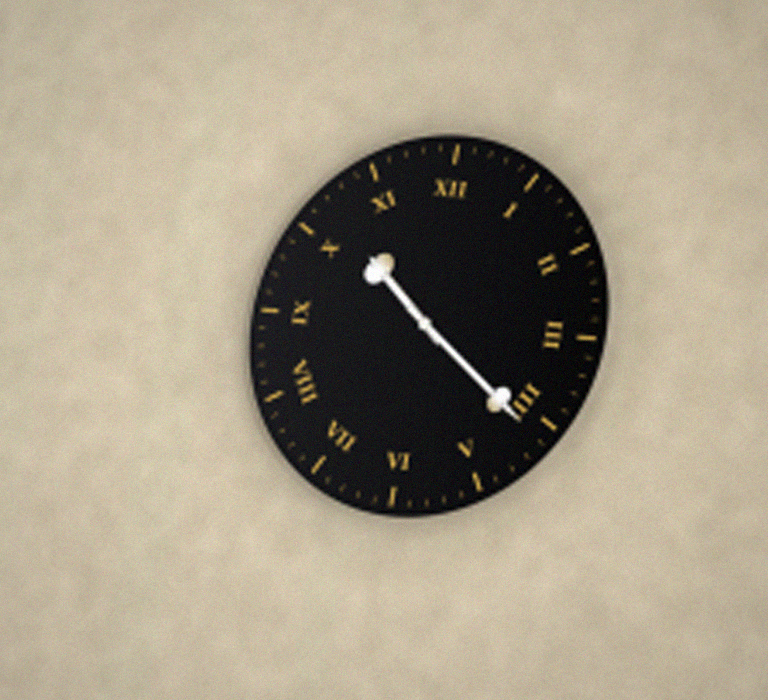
10 h 21 min
